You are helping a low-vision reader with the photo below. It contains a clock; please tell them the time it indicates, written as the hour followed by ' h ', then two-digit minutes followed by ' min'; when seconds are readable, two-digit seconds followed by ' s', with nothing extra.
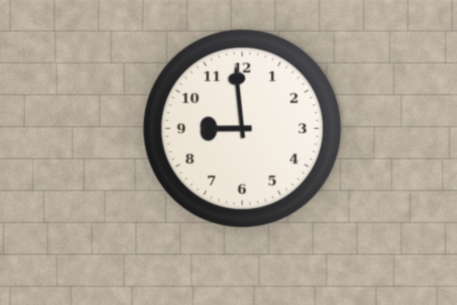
8 h 59 min
